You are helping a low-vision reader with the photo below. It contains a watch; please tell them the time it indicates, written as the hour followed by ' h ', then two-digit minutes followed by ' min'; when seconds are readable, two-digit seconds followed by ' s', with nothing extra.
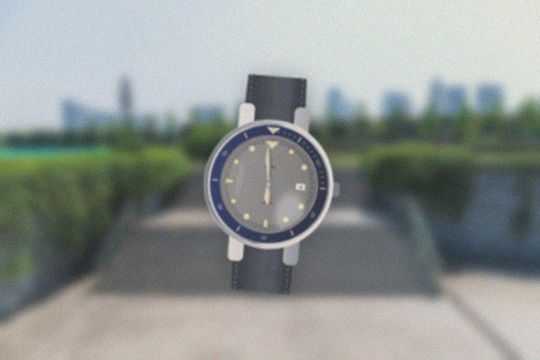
5 h 59 min
